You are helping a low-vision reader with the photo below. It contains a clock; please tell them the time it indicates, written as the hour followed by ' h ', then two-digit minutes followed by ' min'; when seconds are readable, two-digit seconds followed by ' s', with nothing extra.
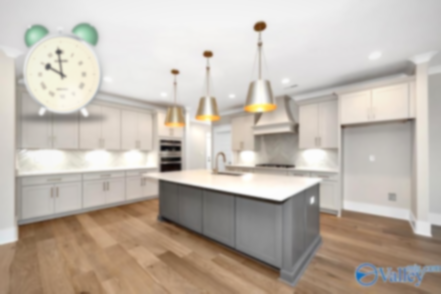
9 h 59 min
